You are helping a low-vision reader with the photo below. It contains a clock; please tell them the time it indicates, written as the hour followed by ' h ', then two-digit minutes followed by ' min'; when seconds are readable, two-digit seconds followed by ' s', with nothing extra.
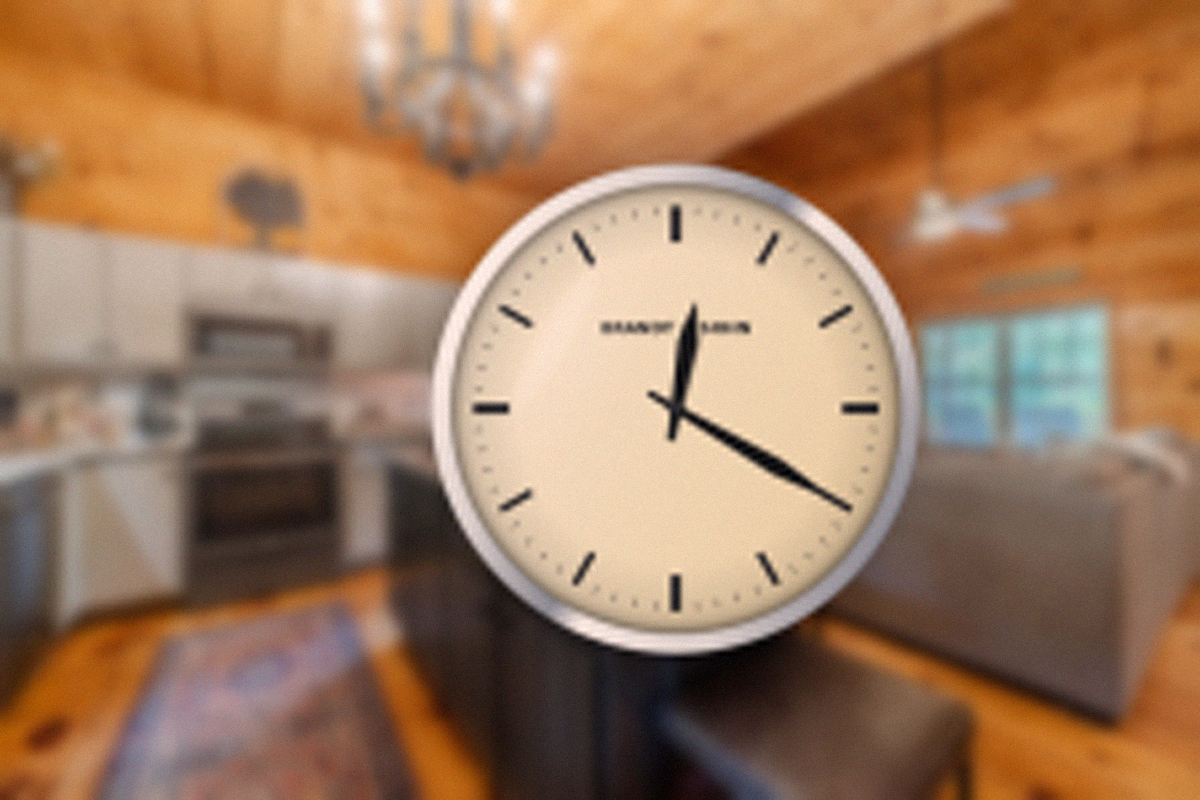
12 h 20 min
